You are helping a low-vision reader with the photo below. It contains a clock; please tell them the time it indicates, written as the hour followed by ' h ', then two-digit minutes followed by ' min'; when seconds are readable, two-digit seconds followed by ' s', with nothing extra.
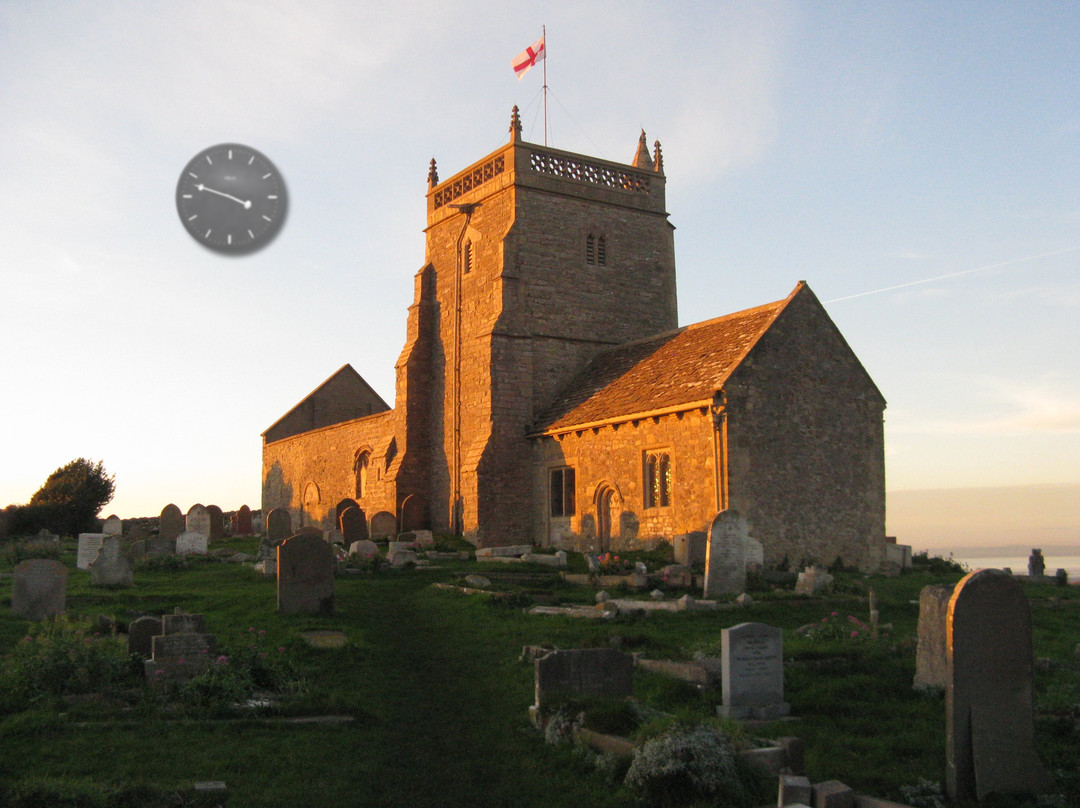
3 h 48 min
